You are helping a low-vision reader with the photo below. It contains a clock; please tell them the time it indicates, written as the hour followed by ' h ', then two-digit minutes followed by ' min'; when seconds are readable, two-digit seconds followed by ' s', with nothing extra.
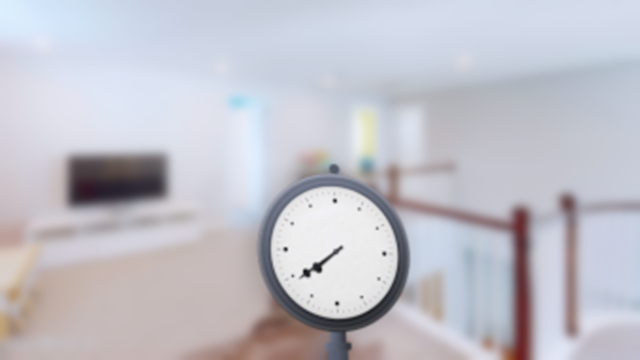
7 h 39 min
